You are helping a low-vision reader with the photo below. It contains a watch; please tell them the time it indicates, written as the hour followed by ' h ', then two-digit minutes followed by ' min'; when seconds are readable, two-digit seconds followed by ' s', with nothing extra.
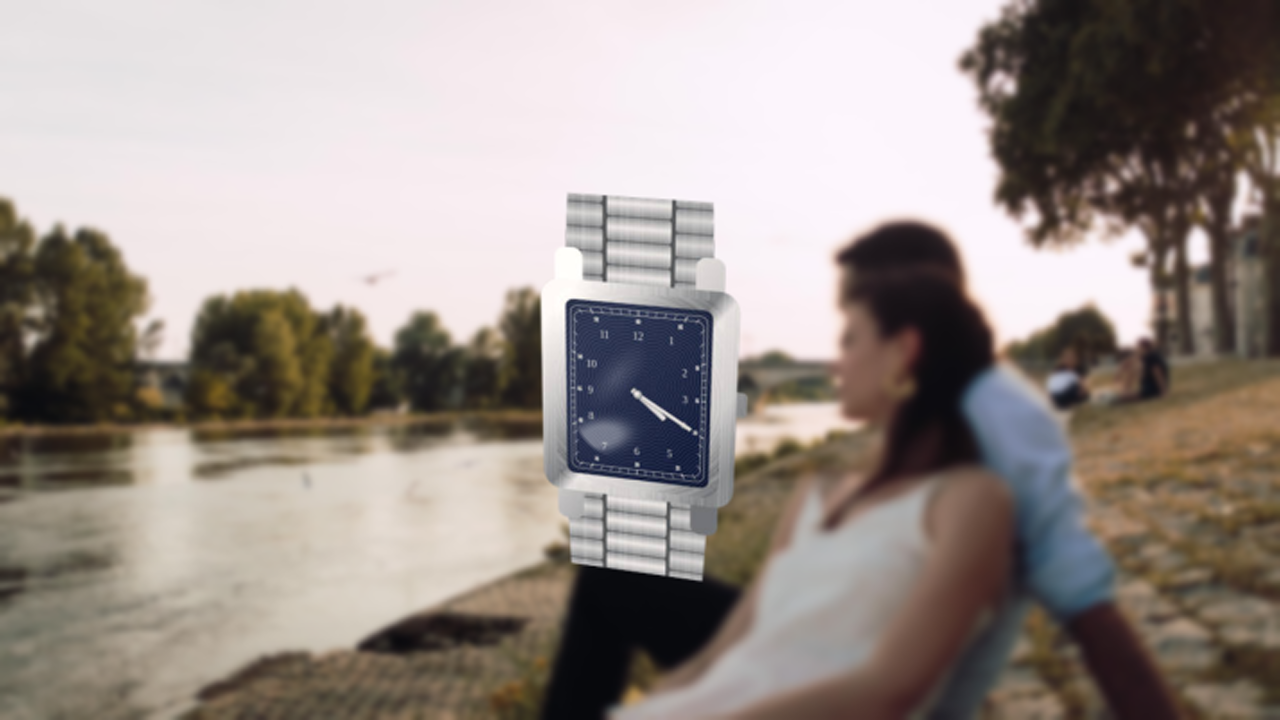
4 h 20 min
